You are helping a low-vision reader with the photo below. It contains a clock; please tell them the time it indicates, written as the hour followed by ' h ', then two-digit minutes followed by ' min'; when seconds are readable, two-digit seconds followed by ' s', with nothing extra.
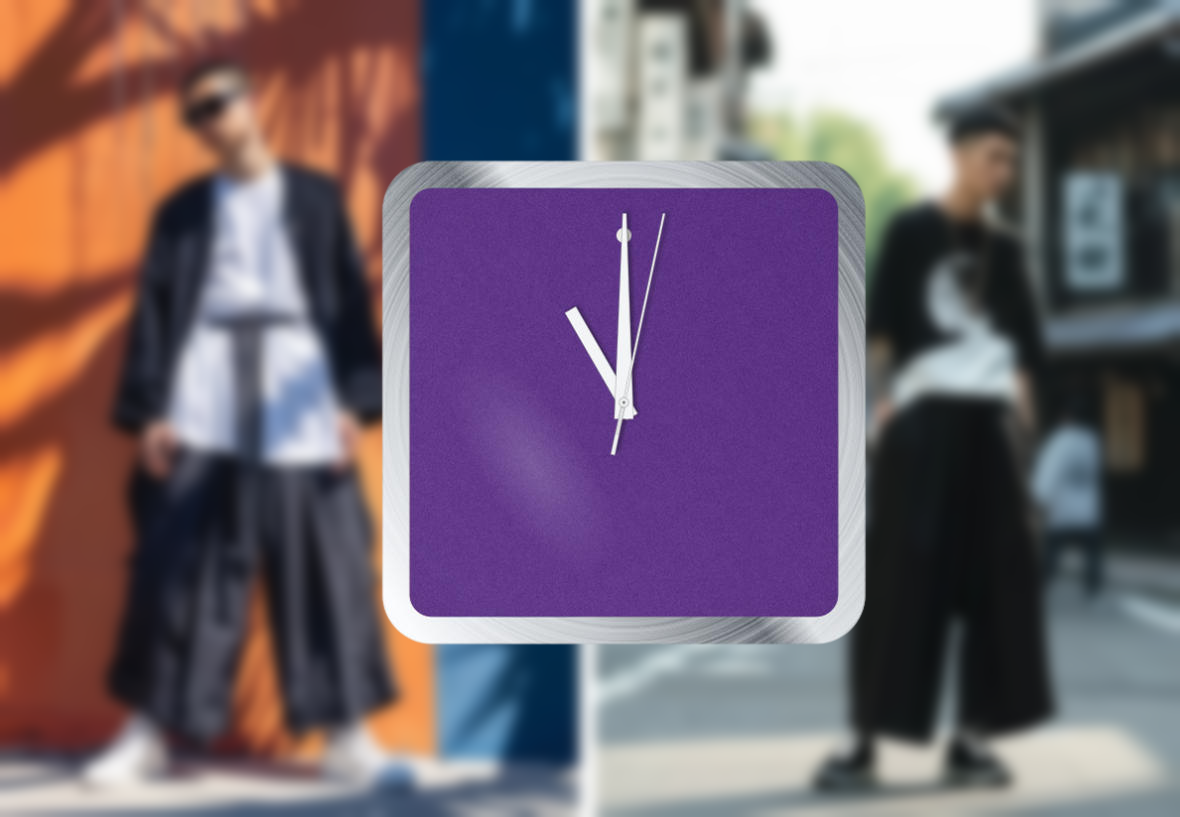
11 h 00 min 02 s
